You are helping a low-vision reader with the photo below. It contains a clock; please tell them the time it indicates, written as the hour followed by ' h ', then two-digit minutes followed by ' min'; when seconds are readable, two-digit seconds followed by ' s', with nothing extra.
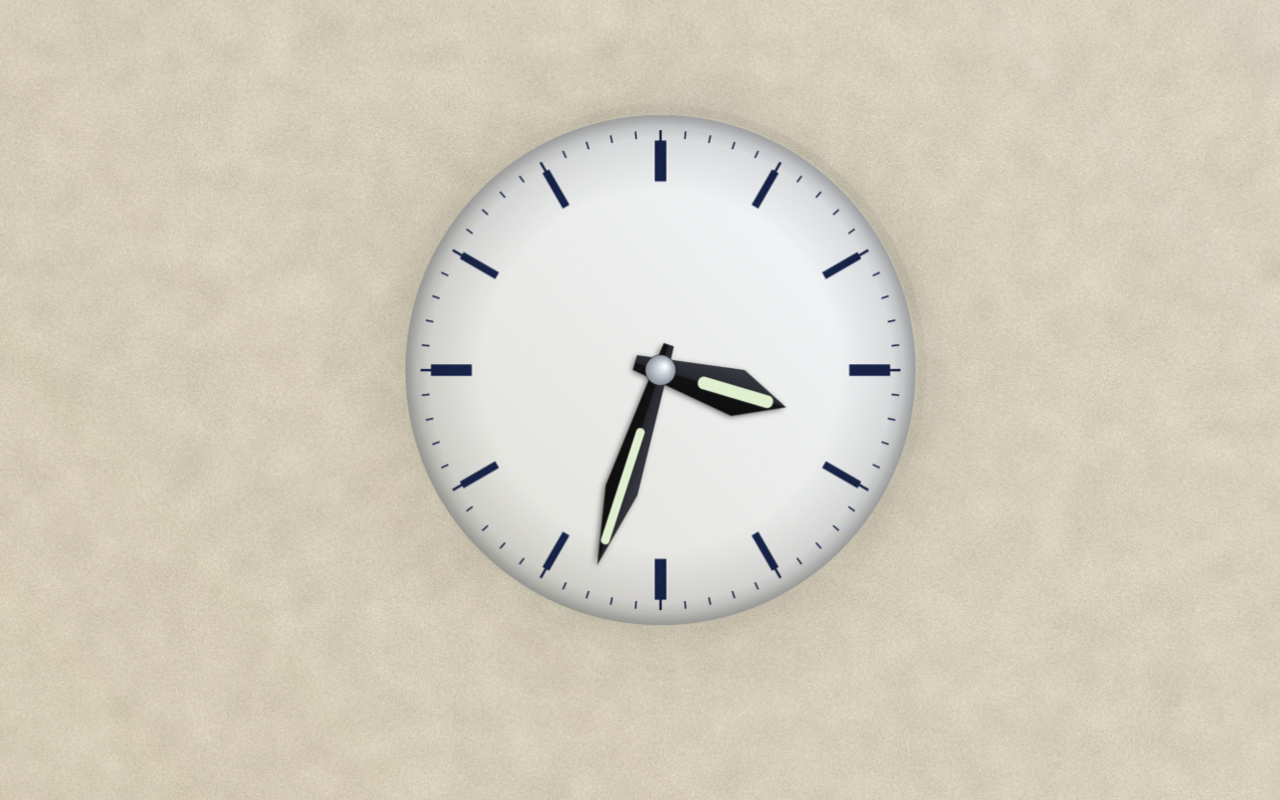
3 h 33 min
